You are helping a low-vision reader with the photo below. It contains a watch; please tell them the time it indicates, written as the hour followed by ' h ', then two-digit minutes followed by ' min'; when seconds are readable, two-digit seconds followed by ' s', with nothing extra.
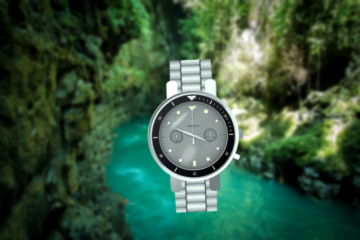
3 h 49 min
